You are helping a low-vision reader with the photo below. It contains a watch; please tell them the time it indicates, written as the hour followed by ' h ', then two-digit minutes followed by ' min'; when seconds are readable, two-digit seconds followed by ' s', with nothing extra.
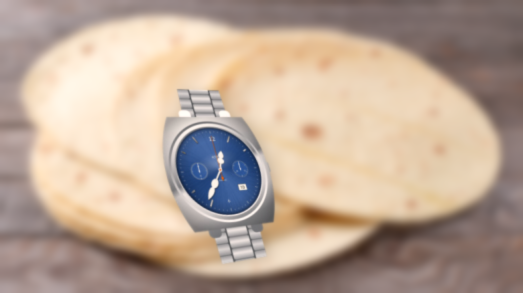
12 h 36 min
